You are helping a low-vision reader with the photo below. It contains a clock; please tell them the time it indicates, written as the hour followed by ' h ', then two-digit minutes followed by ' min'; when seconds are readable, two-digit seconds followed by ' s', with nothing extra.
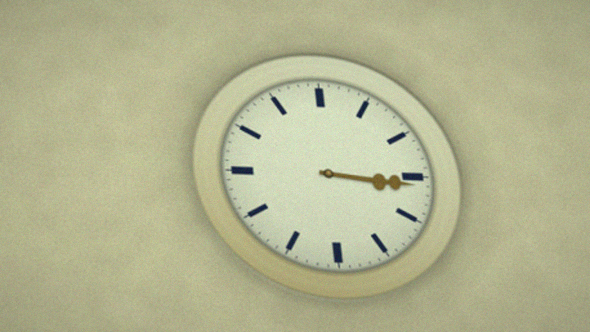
3 h 16 min
